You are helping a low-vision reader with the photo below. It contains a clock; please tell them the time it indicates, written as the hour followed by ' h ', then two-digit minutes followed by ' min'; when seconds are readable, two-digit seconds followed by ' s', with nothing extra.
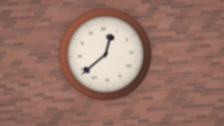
12 h 39 min
